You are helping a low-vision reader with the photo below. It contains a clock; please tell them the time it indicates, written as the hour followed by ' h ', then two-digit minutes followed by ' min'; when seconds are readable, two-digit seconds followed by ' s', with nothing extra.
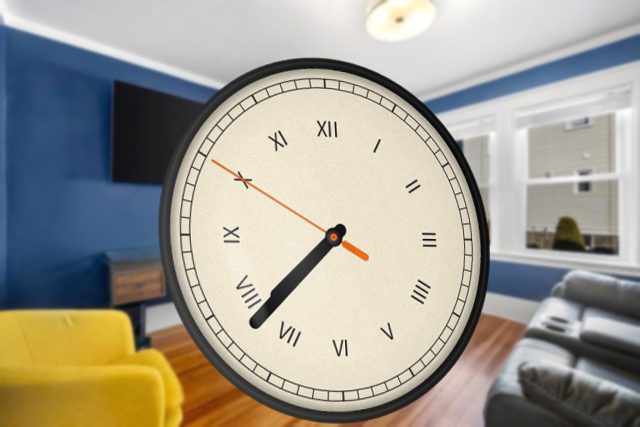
7 h 37 min 50 s
